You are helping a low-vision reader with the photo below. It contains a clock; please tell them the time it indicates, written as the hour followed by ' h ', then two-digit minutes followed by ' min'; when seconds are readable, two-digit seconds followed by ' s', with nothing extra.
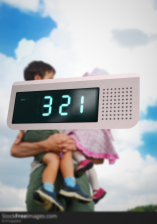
3 h 21 min
